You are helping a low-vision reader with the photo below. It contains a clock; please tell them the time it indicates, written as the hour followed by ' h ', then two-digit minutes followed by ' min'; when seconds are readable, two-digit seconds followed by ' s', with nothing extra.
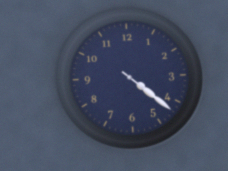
4 h 22 min
